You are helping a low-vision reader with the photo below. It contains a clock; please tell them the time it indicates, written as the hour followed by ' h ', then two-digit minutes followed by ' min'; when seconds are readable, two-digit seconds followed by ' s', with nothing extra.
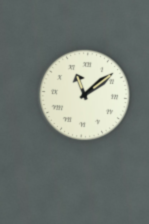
11 h 08 min
